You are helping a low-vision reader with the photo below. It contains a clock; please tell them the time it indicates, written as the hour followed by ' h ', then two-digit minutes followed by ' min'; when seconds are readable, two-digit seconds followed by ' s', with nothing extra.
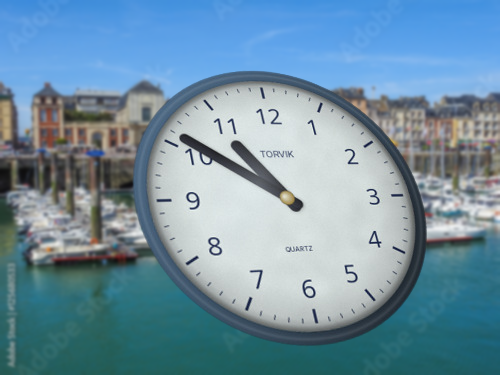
10 h 51 min
